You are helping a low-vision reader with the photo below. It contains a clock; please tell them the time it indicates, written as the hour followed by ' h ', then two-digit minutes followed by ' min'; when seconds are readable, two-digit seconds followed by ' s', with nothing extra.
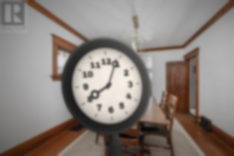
8 h 04 min
